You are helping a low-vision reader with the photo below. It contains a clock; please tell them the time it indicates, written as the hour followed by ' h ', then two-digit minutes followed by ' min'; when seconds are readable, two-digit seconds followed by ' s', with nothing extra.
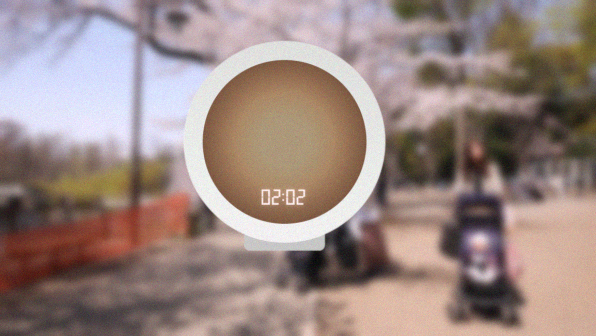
2 h 02 min
